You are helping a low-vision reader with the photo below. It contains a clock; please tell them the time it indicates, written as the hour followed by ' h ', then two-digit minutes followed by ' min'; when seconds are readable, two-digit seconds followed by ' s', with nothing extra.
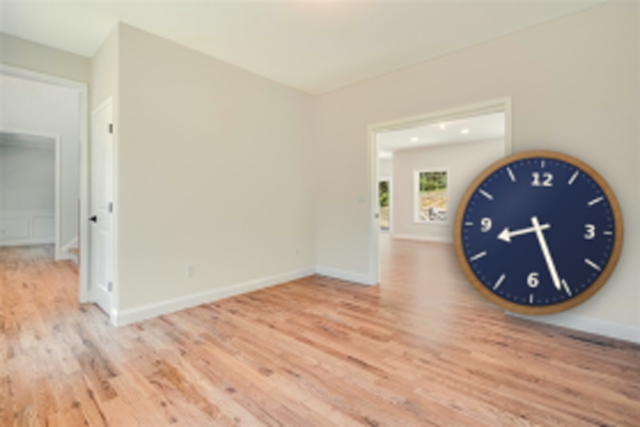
8 h 26 min
